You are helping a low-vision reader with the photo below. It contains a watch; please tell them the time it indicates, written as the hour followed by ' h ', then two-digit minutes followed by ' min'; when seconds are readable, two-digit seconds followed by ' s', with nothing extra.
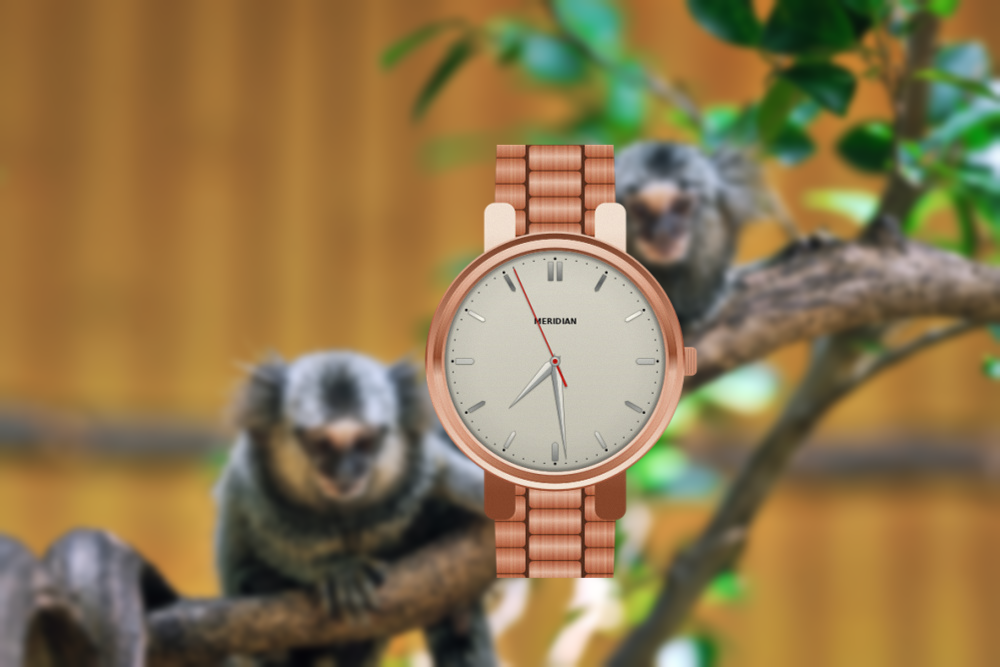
7 h 28 min 56 s
